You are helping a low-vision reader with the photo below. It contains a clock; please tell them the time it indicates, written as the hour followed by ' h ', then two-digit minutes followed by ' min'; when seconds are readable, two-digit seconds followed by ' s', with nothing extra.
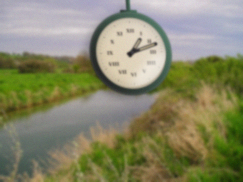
1 h 12 min
